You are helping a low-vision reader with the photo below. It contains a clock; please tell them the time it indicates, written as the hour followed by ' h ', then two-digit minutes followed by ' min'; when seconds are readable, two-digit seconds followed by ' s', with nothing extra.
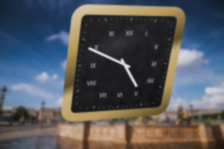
4 h 49 min
